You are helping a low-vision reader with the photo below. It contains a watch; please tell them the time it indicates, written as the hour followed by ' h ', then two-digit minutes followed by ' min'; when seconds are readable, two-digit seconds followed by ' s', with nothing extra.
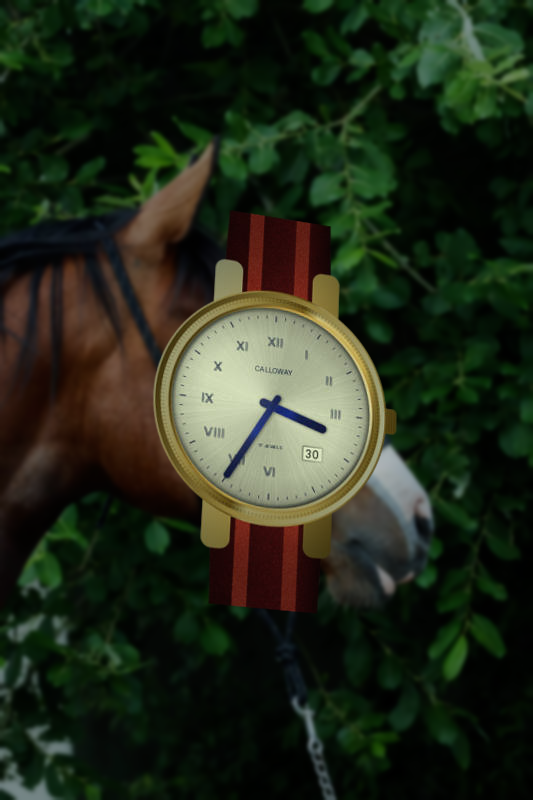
3 h 35 min
